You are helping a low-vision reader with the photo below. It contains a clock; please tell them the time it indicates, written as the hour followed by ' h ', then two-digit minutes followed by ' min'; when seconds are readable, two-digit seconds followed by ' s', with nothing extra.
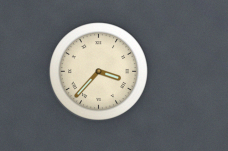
3 h 37 min
